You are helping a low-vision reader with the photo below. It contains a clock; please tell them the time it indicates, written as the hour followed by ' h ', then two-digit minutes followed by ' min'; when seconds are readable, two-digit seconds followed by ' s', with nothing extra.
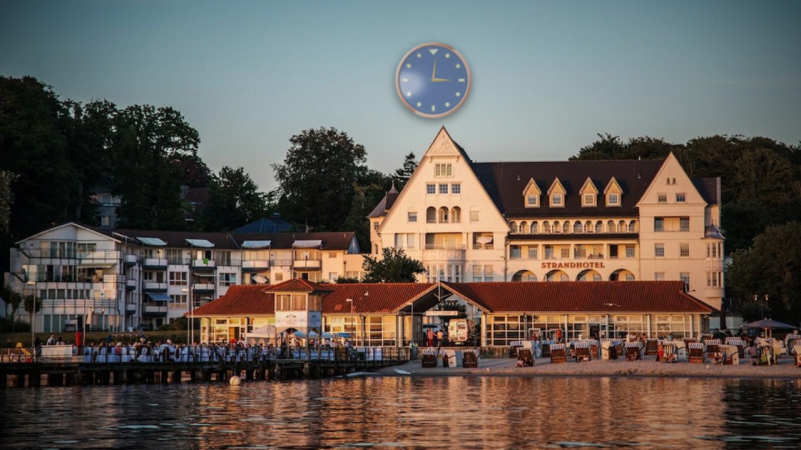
3 h 01 min
